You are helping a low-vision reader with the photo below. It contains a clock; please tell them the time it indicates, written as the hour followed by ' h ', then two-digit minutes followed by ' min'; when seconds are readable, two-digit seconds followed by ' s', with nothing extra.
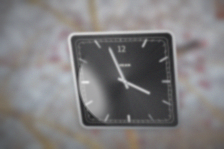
3 h 57 min
